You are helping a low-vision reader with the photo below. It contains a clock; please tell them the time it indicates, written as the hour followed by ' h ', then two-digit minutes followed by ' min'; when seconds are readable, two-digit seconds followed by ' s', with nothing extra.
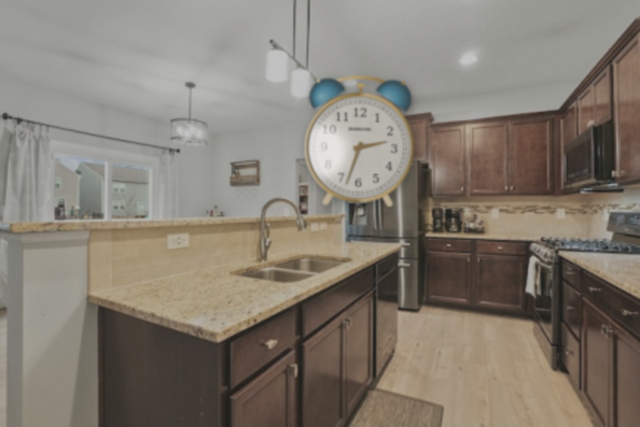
2 h 33 min
